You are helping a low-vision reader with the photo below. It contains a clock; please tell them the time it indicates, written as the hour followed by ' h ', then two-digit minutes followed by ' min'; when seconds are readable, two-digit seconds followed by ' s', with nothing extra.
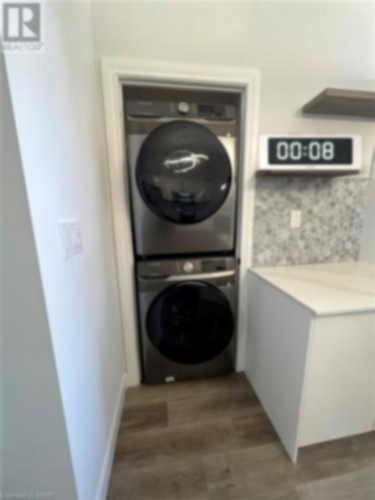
0 h 08 min
